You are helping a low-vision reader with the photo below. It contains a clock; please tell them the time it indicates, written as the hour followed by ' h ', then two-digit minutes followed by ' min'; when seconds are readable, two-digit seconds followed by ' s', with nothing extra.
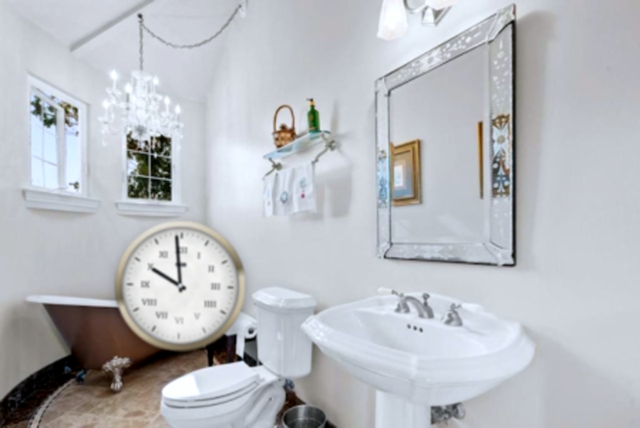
9 h 59 min
